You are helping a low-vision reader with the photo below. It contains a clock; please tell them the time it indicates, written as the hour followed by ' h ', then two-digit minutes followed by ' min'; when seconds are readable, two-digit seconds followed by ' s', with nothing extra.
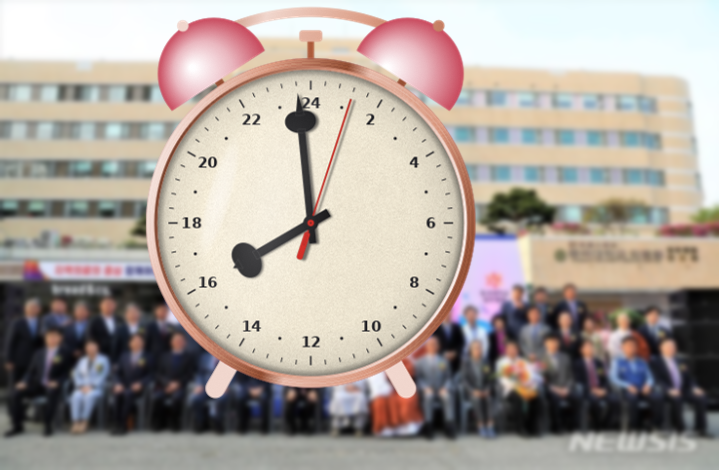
15 h 59 min 03 s
